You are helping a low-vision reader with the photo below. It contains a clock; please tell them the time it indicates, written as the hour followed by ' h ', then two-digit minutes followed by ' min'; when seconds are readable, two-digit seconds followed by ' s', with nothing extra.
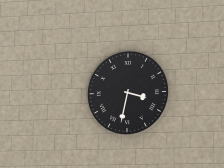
3 h 32 min
